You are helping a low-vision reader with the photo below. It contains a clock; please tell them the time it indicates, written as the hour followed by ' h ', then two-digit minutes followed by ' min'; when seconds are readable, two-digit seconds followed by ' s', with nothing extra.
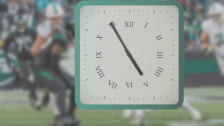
4 h 55 min
